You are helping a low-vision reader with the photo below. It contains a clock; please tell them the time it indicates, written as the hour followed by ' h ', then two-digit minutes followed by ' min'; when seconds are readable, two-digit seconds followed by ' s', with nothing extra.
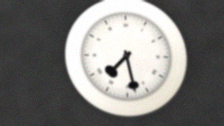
7 h 28 min
